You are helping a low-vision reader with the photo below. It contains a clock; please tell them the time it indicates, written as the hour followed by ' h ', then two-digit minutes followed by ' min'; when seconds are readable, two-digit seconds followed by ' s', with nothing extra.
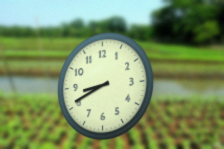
8 h 41 min
